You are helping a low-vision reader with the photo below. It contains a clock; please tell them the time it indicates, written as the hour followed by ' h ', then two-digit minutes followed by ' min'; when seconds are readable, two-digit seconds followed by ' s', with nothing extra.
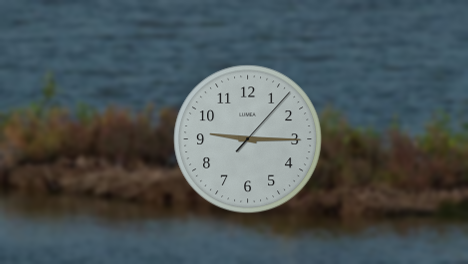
9 h 15 min 07 s
